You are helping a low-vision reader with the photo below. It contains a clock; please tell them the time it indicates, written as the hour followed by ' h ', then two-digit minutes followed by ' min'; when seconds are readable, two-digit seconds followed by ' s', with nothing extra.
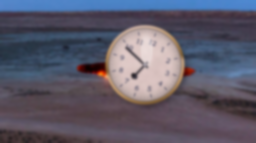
6 h 49 min
